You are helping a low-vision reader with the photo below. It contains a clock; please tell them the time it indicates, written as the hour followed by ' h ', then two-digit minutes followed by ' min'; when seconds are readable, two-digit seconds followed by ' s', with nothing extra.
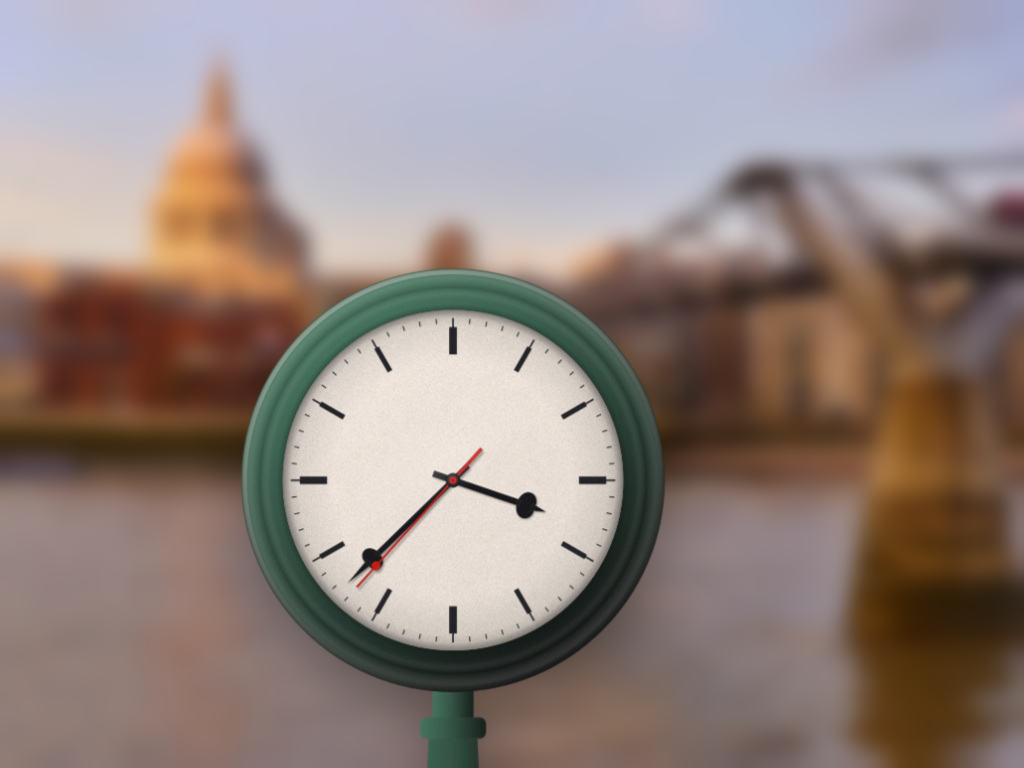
3 h 37 min 37 s
